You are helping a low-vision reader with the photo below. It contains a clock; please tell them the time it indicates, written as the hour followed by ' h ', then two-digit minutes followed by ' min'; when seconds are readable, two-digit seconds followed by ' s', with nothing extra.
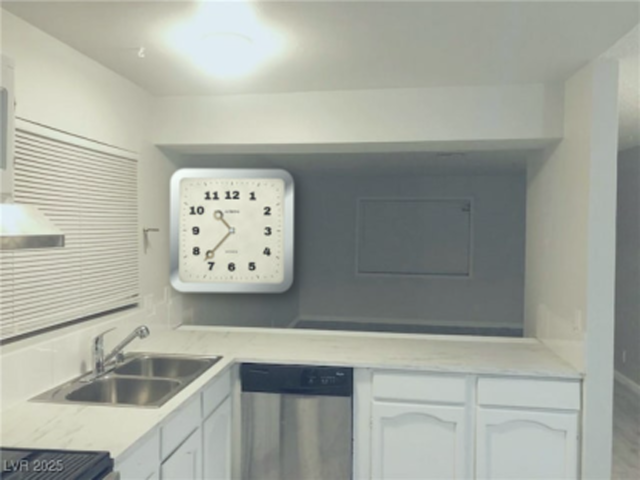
10 h 37 min
